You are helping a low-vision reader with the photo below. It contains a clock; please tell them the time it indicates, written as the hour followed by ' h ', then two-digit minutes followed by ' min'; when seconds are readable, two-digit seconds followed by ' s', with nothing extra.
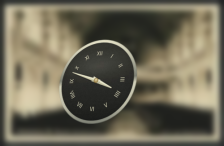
3 h 48 min
